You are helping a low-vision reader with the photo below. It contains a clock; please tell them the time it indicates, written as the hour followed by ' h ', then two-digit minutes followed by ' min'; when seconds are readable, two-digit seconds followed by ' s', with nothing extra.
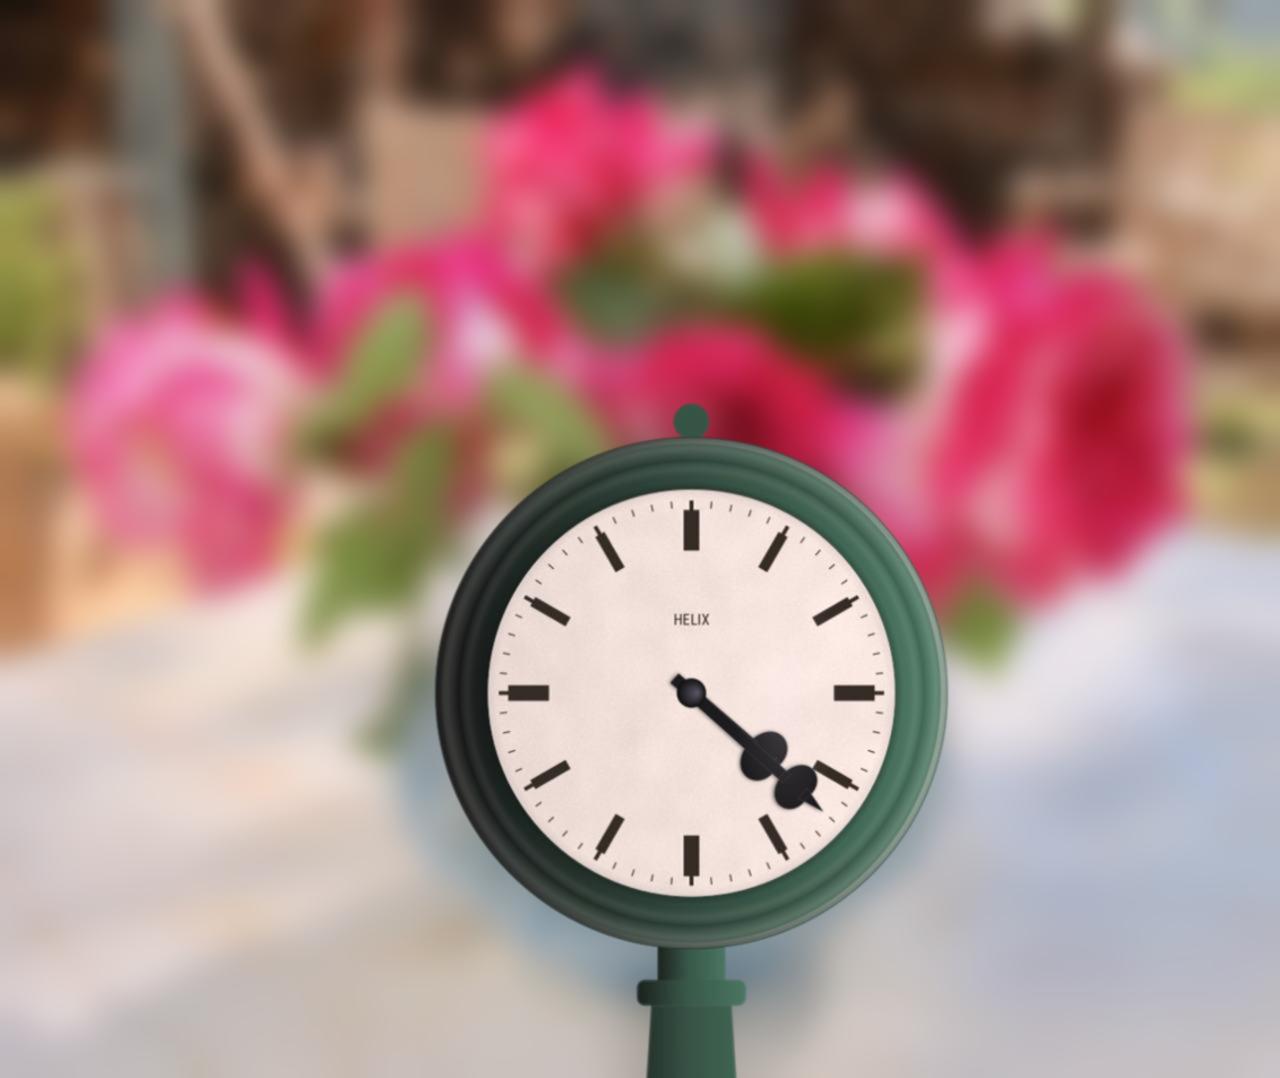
4 h 22 min
